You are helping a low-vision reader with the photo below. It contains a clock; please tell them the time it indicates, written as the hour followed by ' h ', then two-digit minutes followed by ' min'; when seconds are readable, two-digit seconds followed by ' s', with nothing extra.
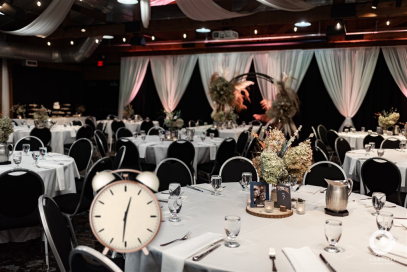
12 h 31 min
